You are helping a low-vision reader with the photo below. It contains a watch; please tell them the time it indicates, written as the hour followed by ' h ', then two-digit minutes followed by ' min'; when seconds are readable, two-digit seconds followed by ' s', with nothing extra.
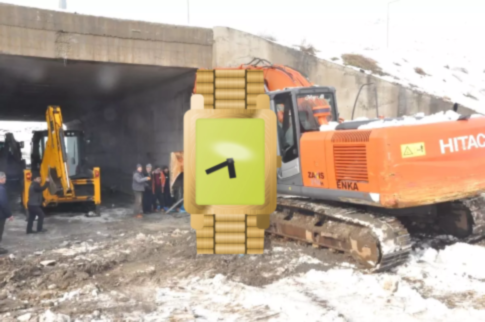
5 h 41 min
